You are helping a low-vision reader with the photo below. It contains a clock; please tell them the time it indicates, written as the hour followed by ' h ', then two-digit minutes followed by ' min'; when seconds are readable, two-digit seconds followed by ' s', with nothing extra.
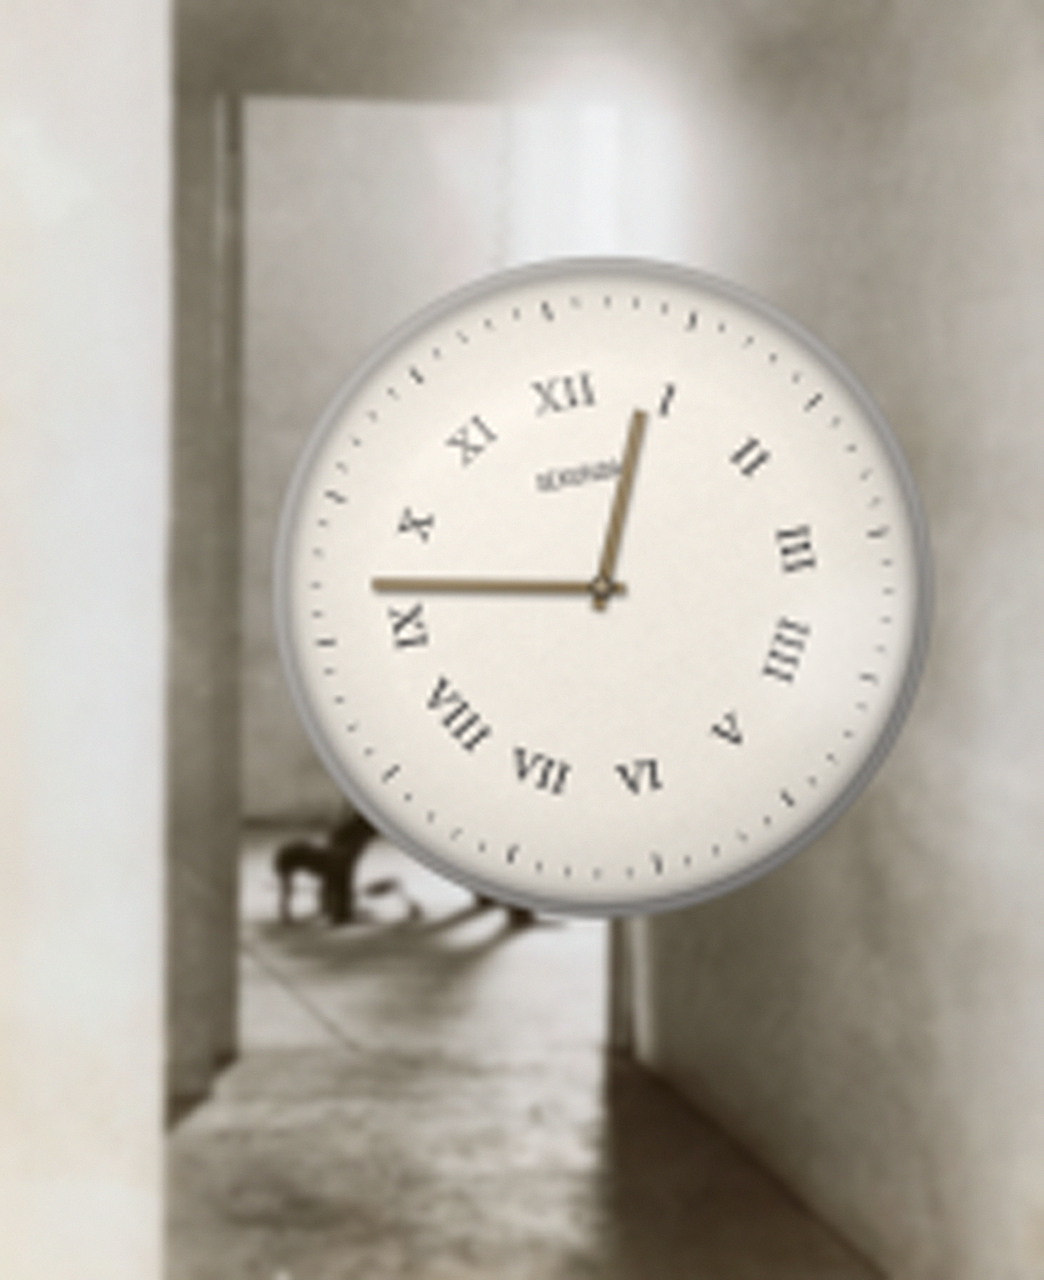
12 h 47 min
